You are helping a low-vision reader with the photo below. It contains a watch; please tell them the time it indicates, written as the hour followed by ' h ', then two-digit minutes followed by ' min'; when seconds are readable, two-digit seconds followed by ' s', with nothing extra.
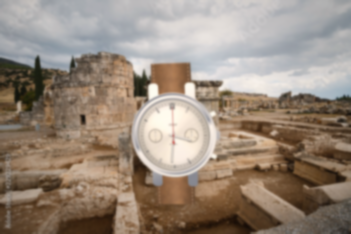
3 h 31 min
